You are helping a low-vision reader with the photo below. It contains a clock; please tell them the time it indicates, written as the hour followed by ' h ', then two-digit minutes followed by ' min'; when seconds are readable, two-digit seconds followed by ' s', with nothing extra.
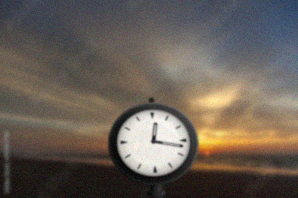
12 h 17 min
